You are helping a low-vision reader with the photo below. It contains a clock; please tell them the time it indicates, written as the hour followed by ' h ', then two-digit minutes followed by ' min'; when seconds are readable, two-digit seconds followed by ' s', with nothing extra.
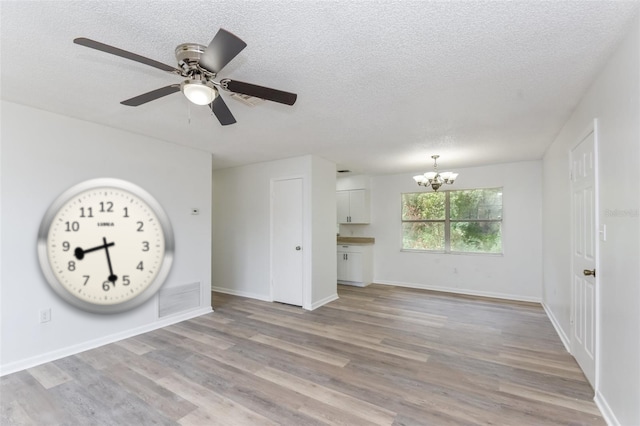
8 h 28 min
